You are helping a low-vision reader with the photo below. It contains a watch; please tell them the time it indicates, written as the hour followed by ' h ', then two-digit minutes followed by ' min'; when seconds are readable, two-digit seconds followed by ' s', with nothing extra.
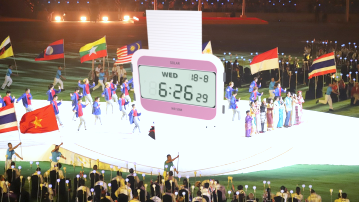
6 h 26 min 29 s
